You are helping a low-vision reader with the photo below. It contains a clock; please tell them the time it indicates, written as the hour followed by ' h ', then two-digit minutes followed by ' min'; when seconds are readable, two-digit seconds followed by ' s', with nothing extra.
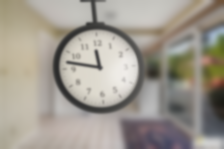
11 h 47 min
